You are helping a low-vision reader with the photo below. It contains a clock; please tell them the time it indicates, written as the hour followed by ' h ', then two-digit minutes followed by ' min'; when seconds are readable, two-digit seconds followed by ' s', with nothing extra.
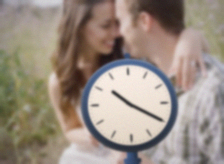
10 h 20 min
